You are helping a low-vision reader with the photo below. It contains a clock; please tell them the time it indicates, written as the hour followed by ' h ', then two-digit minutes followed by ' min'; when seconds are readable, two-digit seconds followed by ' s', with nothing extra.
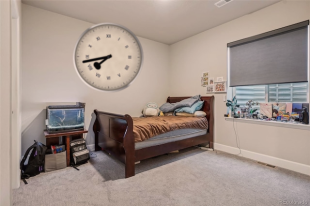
7 h 43 min
